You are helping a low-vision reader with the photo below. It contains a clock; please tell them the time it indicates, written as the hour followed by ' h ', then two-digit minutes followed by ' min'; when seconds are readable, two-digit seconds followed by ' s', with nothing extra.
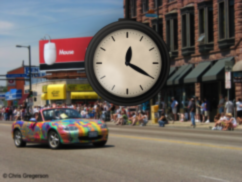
12 h 20 min
